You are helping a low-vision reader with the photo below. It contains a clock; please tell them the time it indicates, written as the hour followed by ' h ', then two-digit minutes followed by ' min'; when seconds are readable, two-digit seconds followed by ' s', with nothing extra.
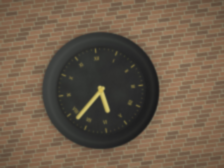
5 h 38 min
